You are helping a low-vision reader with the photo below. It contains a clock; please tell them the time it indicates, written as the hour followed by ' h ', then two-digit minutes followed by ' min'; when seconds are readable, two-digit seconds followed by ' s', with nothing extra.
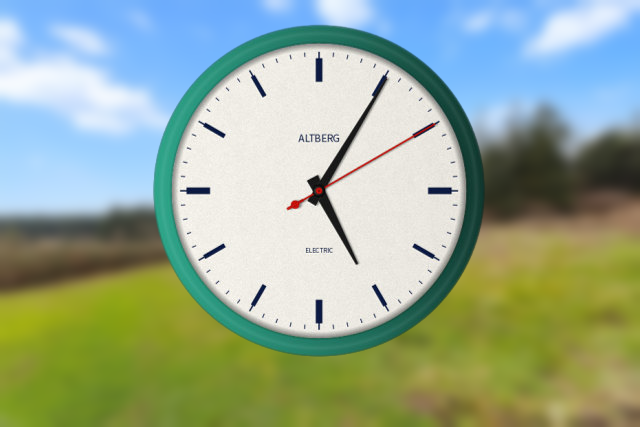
5 h 05 min 10 s
